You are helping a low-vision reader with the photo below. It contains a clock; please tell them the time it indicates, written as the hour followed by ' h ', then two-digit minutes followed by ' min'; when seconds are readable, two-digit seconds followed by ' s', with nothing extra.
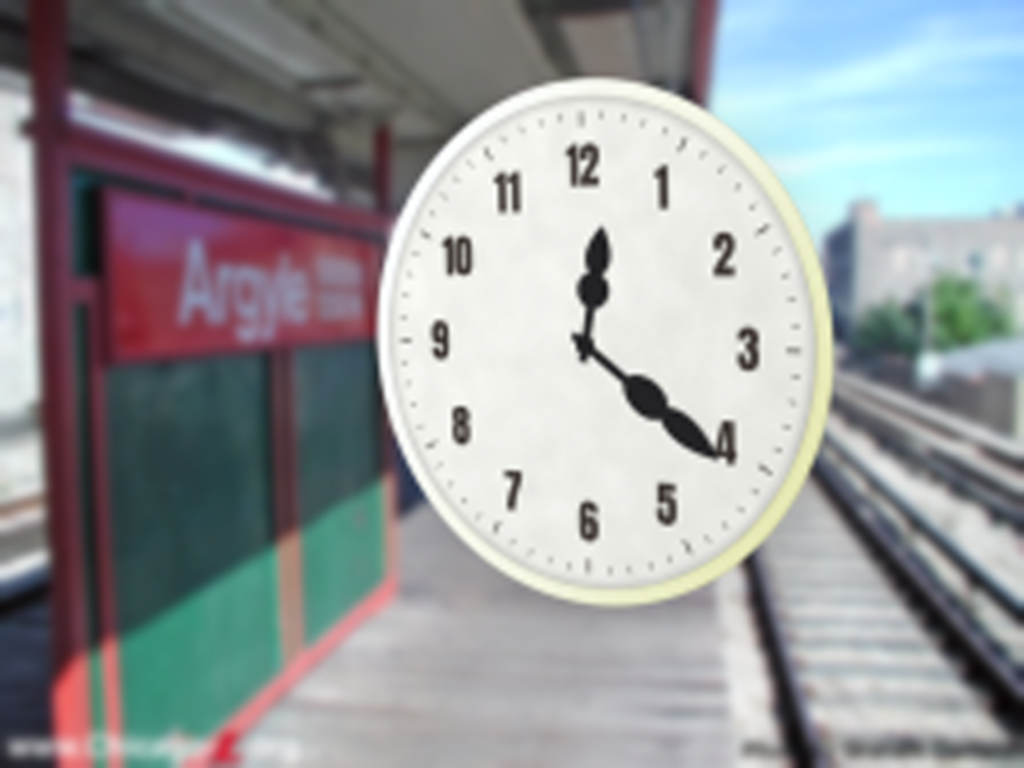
12 h 21 min
